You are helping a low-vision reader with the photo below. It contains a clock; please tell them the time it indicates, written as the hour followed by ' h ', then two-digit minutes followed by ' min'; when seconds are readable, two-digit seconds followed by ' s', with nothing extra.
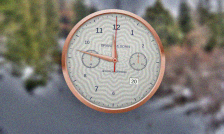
11 h 47 min
